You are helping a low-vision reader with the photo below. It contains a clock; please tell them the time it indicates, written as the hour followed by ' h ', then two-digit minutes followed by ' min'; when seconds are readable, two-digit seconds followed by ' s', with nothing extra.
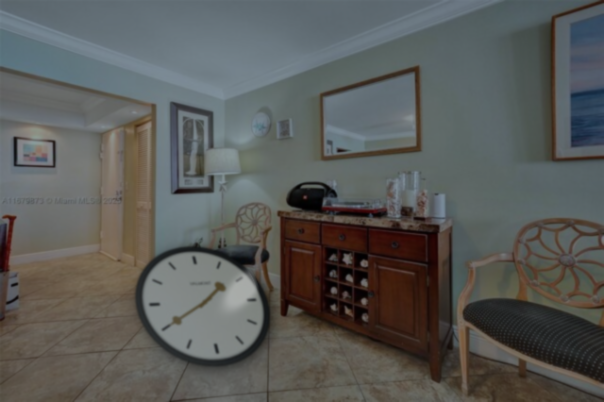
1 h 40 min
